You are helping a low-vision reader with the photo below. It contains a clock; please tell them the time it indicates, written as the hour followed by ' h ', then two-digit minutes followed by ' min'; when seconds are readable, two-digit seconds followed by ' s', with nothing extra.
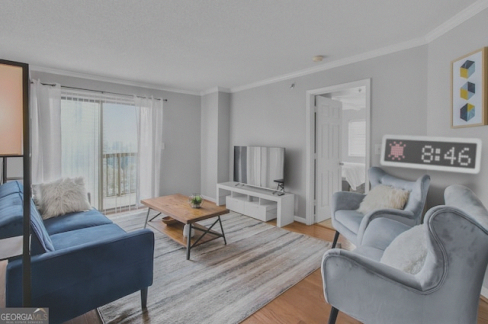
8 h 46 min
